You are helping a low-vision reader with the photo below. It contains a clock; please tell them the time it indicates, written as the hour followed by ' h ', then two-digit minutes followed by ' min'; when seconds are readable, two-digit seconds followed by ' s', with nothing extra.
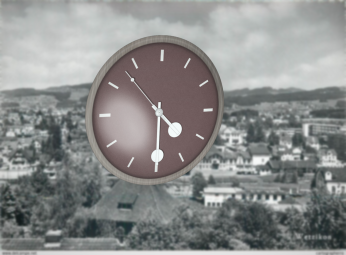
4 h 29 min 53 s
